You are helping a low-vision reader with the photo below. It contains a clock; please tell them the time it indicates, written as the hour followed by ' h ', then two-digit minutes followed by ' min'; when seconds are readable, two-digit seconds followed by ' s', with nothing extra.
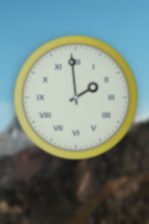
1 h 59 min
